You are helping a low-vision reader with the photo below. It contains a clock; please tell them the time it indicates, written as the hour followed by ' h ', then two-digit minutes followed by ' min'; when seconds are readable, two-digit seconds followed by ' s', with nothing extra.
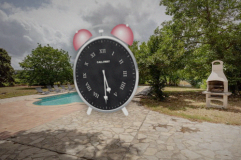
5 h 30 min
